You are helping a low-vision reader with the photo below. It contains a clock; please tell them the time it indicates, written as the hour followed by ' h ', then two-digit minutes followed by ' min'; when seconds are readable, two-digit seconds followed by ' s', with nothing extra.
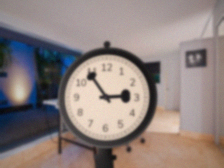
2 h 54 min
